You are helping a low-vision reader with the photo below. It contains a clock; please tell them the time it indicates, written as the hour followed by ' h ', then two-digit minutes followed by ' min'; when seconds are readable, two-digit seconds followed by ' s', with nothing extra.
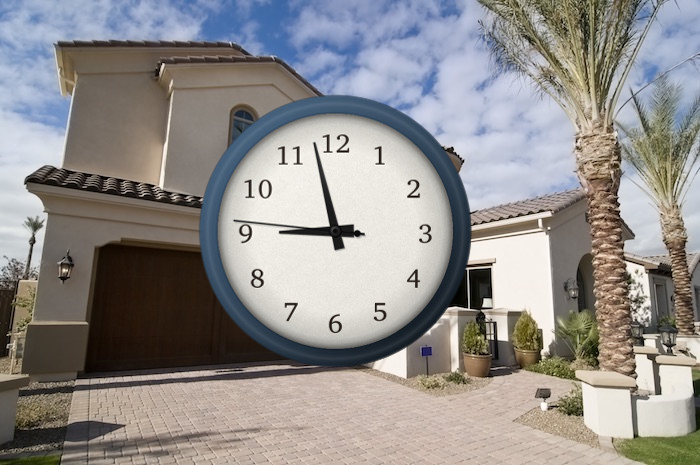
8 h 57 min 46 s
